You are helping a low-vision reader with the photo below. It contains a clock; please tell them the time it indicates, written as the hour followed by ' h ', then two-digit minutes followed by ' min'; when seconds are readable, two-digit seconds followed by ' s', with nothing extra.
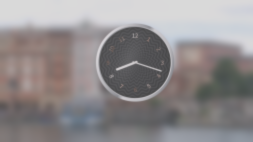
8 h 18 min
